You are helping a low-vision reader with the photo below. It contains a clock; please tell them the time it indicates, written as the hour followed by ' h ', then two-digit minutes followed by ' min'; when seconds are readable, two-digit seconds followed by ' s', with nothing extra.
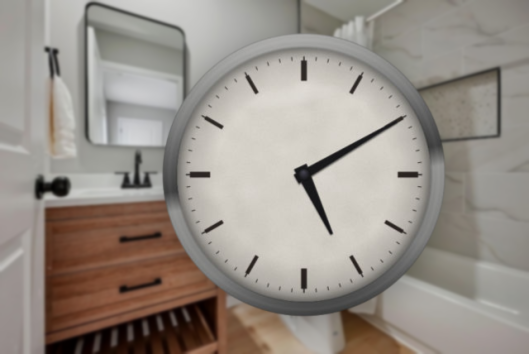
5 h 10 min
